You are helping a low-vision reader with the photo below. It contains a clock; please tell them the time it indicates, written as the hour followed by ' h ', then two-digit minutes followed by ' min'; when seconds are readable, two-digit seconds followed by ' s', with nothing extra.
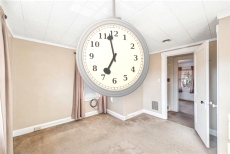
6 h 58 min
